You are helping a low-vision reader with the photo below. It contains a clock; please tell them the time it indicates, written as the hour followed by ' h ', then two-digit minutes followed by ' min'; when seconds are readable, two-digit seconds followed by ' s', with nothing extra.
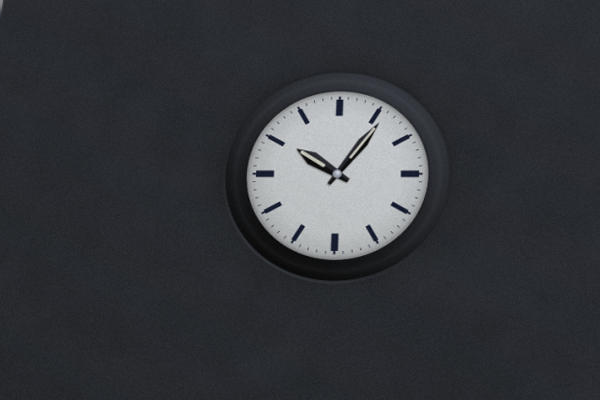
10 h 06 min
